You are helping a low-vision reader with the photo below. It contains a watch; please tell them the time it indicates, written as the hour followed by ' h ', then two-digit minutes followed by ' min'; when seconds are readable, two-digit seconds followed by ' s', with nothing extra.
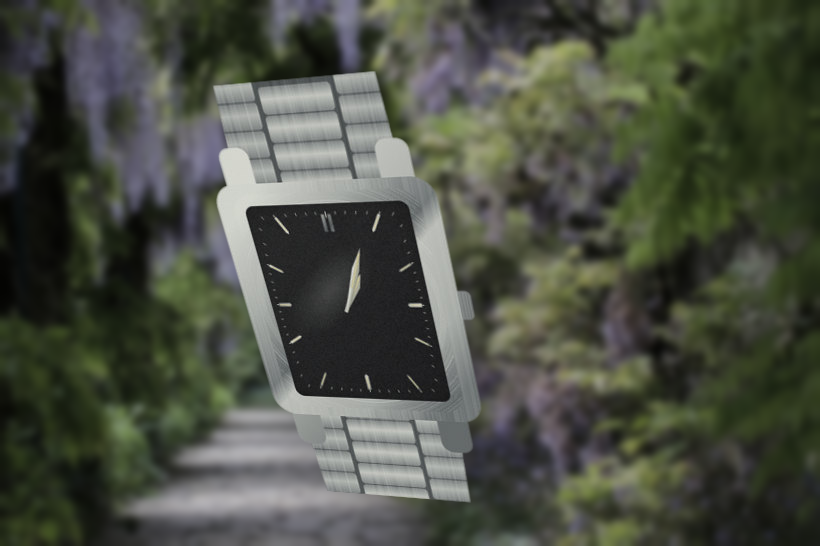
1 h 04 min
